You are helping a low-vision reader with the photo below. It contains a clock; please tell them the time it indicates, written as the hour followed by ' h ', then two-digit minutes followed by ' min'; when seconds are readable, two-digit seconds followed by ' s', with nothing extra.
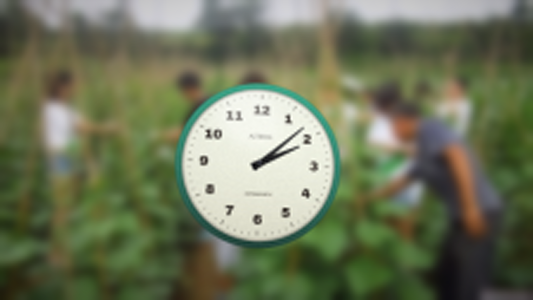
2 h 08 min
